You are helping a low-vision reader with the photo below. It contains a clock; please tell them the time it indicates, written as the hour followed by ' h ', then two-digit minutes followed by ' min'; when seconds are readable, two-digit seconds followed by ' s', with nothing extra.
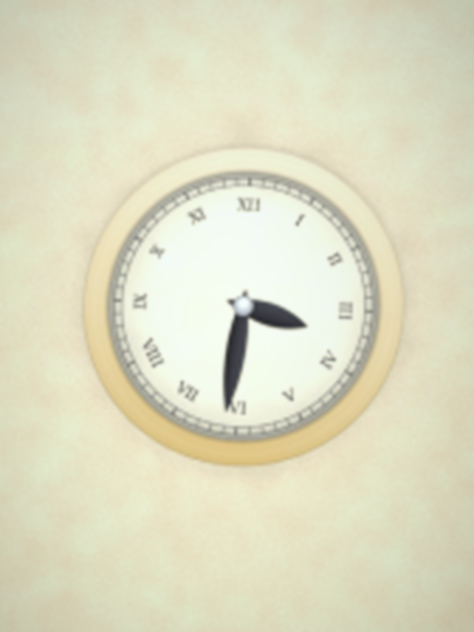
3 h 31 min
